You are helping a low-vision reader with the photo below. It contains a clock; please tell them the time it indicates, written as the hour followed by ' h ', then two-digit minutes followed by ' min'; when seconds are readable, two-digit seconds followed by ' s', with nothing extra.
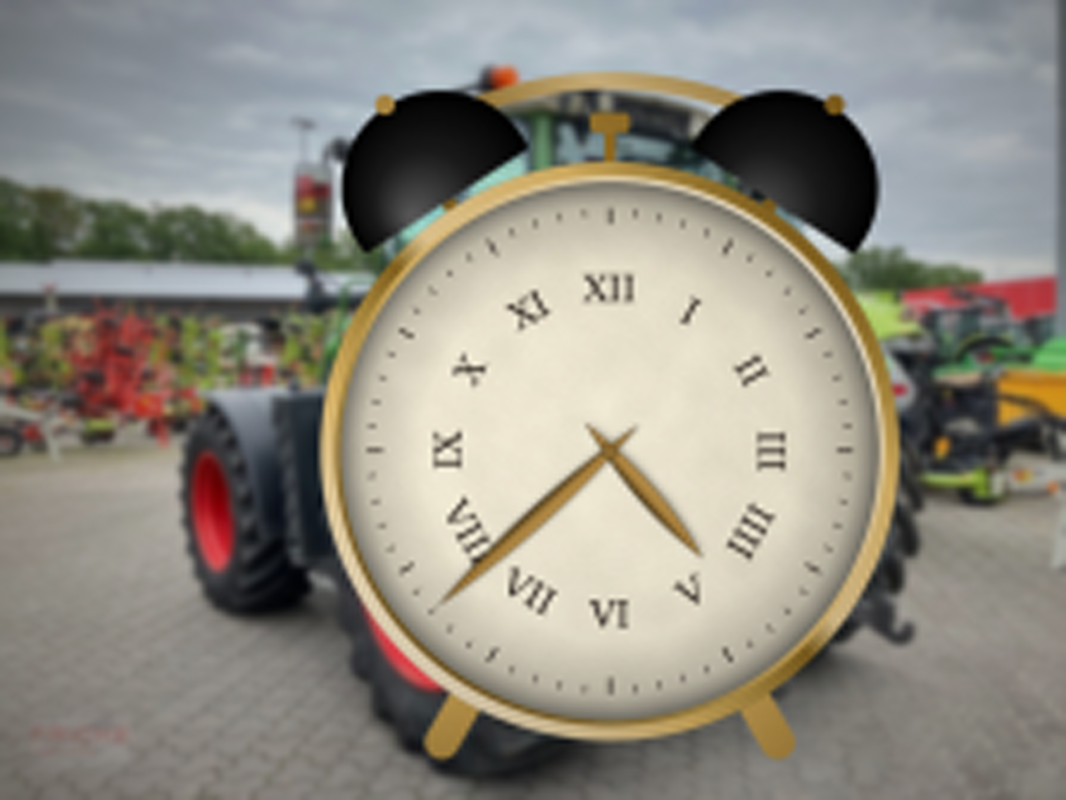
4 h 38 min
